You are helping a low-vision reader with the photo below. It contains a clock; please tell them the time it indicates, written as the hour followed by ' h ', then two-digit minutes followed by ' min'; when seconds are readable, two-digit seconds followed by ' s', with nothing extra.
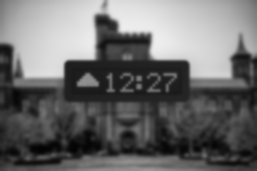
12 h 27 min
